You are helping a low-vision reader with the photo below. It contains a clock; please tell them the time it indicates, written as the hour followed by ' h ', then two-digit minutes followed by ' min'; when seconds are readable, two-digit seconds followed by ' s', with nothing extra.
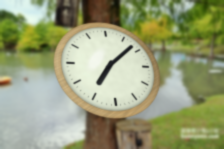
7 h 08 min
